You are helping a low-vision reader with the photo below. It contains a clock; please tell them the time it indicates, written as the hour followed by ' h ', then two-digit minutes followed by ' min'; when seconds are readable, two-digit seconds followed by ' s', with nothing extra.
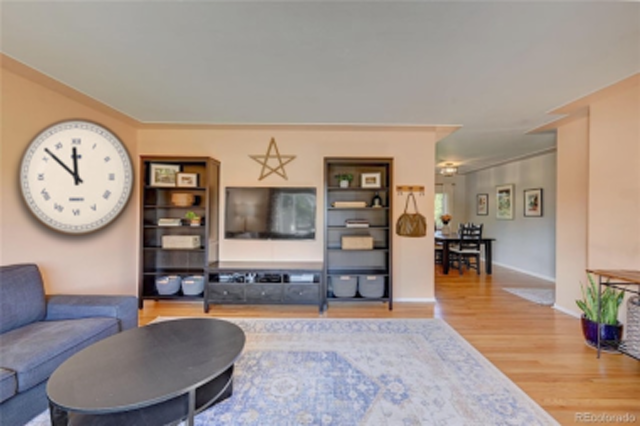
11 h 52 min
